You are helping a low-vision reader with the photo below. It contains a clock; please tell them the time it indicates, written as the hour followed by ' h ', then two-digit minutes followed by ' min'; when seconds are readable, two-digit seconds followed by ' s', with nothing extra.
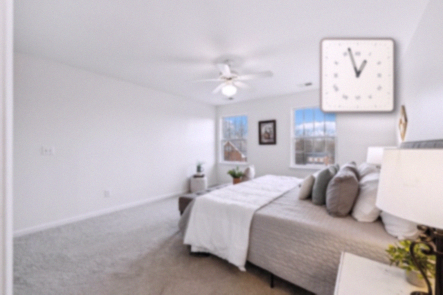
12 h 57 min
